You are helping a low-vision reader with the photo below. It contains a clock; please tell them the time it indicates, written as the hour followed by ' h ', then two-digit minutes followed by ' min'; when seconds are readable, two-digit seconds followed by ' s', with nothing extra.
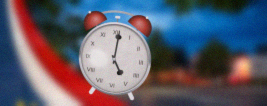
5 h 01 min
